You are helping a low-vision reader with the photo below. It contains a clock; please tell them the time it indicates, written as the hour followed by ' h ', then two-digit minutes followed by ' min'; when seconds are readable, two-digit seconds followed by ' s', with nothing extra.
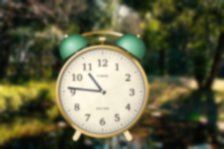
10 h 46 min
